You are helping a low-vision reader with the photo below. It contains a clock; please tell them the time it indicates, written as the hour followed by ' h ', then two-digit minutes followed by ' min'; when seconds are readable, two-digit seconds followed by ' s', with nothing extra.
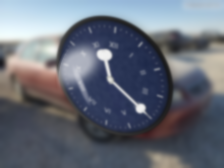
11 h 20 min
